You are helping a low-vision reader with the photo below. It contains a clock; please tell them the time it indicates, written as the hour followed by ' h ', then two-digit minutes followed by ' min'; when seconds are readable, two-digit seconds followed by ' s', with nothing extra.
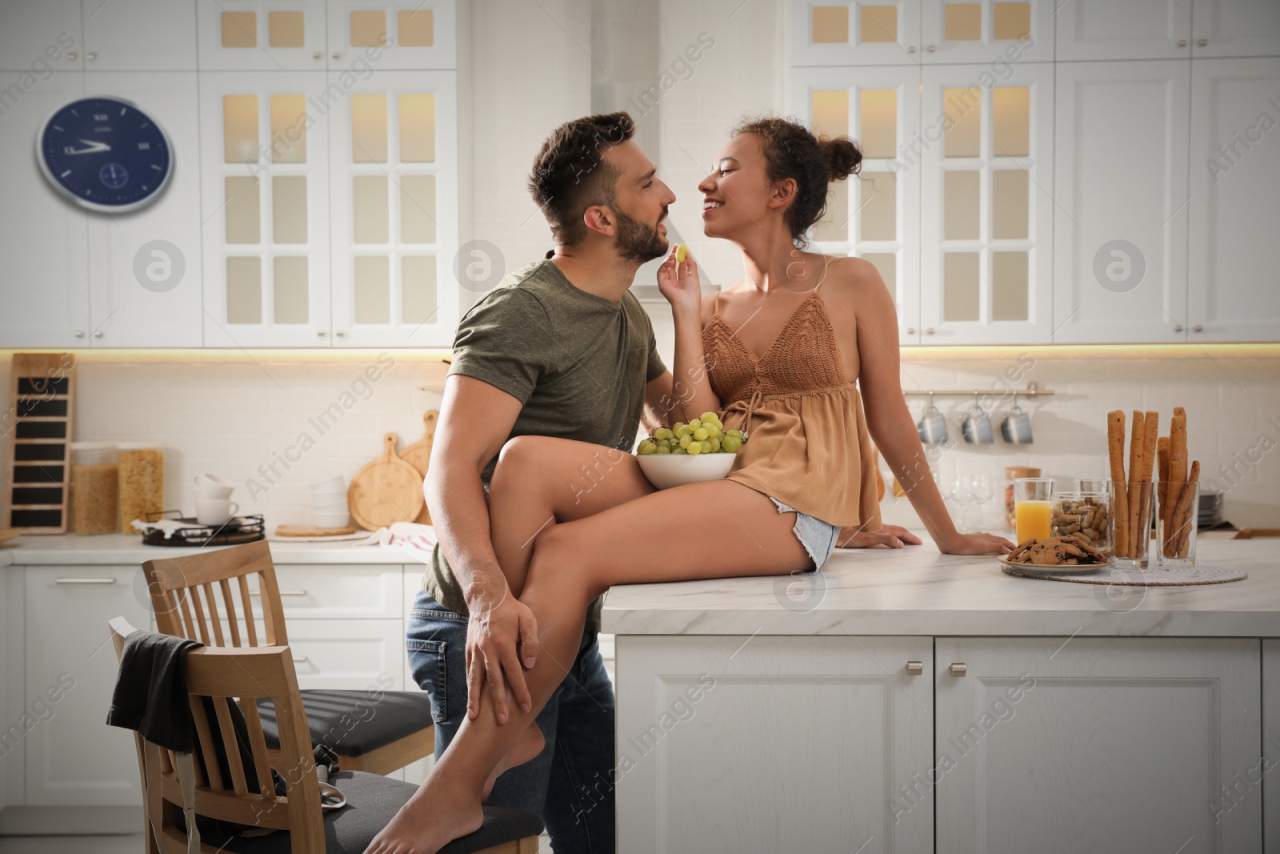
9 h 44 min
